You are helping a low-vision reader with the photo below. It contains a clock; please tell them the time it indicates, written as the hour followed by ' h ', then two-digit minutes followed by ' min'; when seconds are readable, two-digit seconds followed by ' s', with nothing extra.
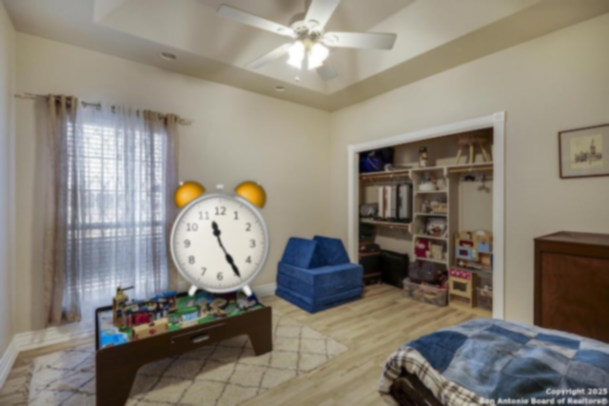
11 h 25 min
